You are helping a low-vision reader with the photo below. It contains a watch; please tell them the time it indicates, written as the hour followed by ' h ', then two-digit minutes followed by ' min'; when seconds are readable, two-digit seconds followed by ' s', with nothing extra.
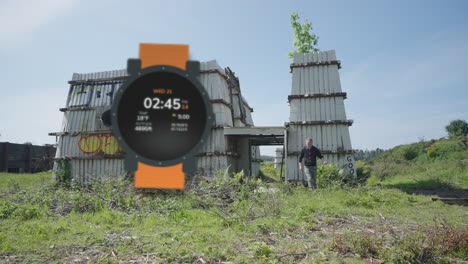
2 h 45 min
